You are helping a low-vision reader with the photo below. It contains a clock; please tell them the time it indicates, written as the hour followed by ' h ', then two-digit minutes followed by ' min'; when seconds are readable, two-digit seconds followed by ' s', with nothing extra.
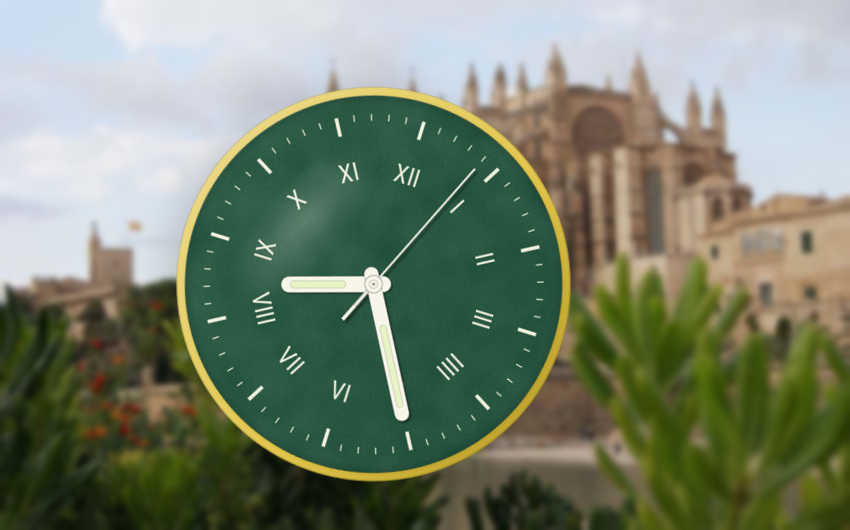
8 h 25 min 04 s
